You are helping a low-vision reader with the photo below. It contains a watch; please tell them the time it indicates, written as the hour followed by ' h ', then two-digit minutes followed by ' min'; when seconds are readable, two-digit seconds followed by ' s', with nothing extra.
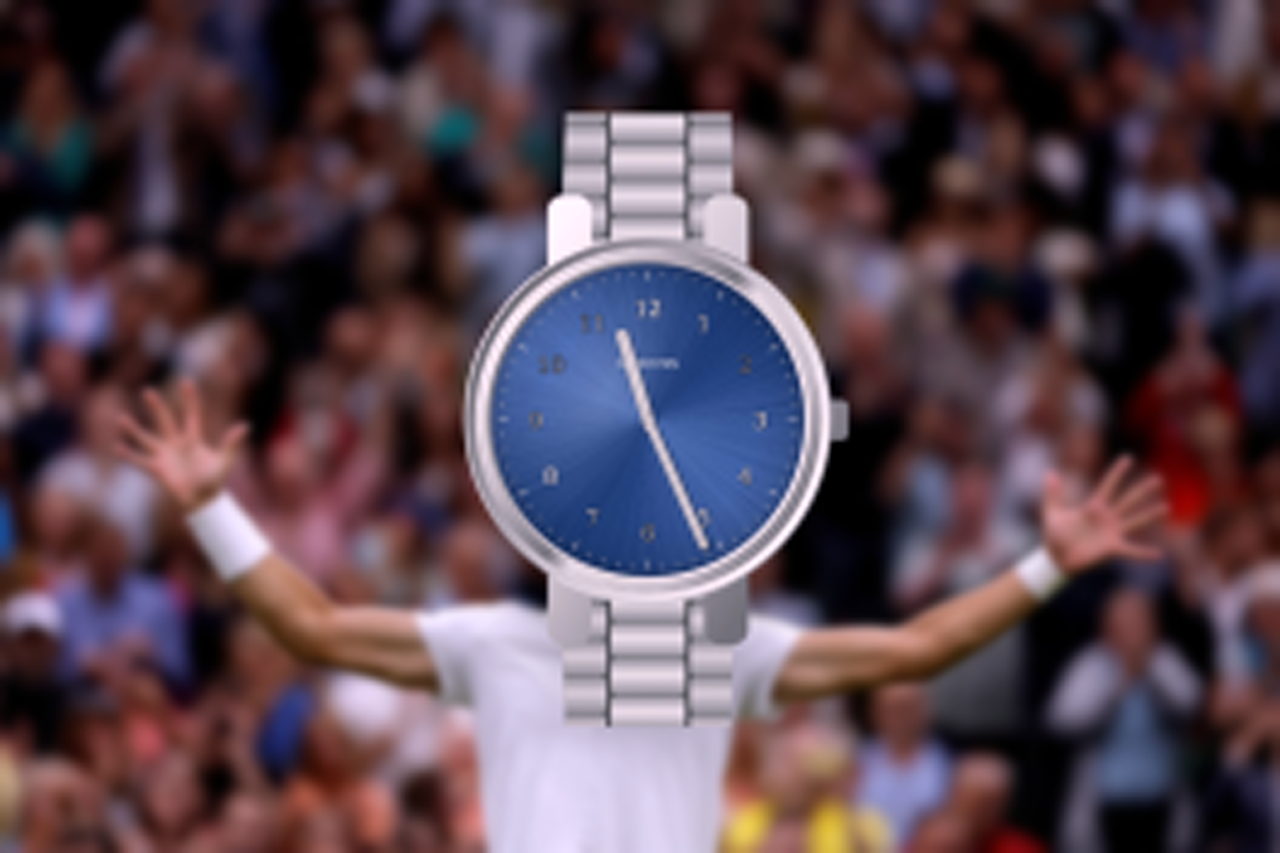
11 h 26 min
